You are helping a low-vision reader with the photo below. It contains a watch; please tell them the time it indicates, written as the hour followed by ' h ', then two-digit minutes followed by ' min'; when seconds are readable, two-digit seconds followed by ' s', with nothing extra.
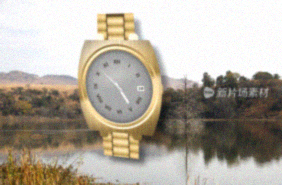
4 h 52 min
